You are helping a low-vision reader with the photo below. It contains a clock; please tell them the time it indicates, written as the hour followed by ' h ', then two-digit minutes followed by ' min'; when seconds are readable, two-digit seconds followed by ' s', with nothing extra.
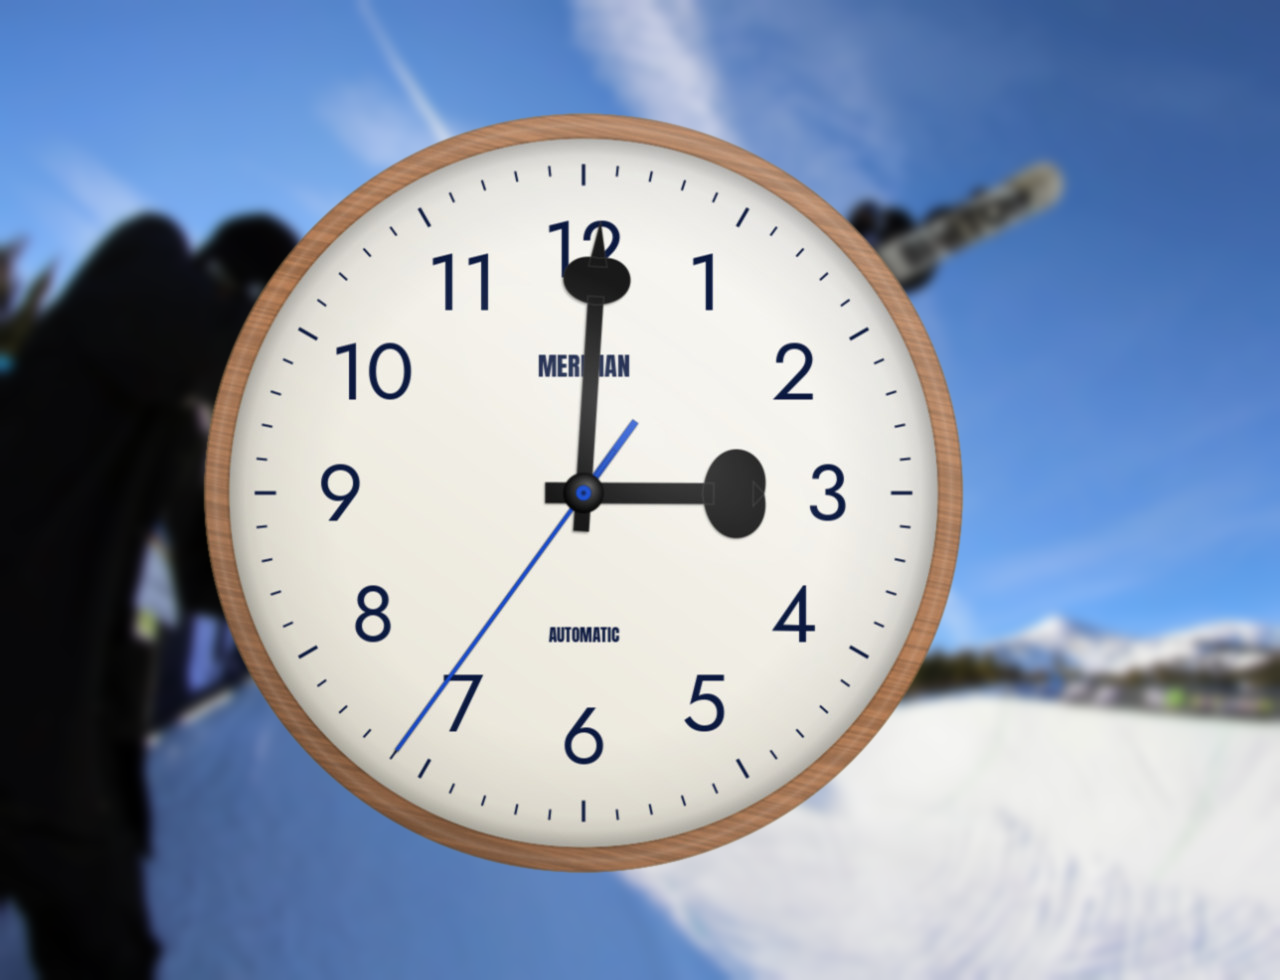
3 h 00 min 36 s
